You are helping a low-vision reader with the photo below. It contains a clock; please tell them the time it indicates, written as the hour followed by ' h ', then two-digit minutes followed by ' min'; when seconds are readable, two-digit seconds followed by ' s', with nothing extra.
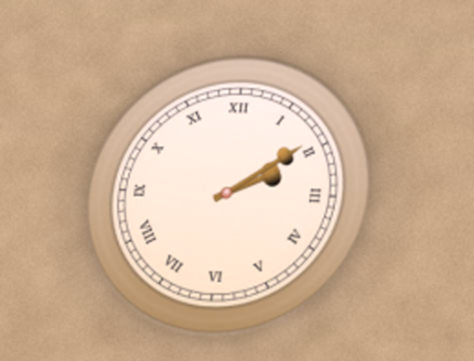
2 h 09 min
